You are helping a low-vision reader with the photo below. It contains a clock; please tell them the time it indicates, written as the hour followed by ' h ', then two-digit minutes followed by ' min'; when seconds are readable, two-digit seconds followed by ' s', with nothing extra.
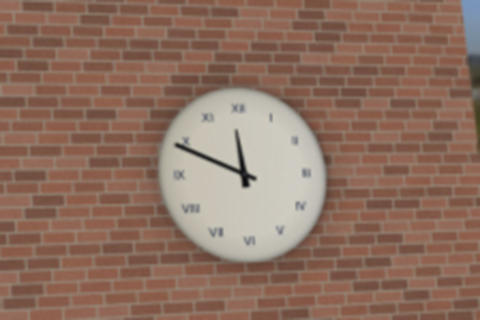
11 h 49 min
